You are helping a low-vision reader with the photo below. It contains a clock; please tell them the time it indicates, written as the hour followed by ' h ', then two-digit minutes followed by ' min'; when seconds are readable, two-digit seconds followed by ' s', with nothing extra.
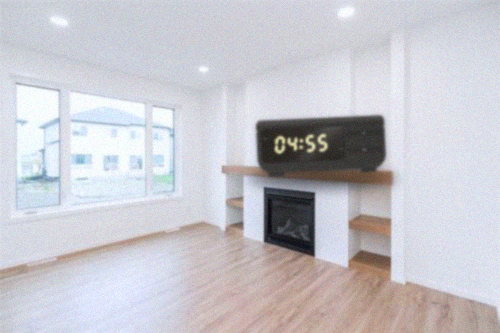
4 h 55 min
